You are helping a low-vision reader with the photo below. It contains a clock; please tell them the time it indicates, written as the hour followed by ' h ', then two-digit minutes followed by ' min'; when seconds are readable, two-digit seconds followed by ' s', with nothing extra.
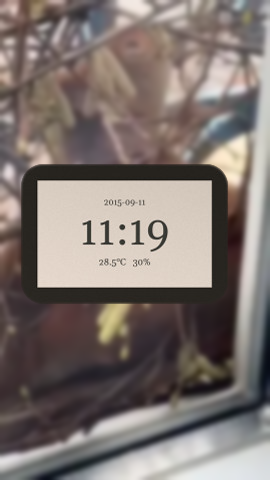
11 h 19 min
